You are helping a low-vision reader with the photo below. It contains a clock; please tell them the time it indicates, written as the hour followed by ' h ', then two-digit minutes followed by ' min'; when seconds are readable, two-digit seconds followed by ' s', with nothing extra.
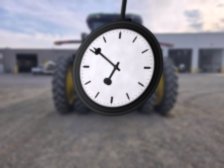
6 h 51 min
